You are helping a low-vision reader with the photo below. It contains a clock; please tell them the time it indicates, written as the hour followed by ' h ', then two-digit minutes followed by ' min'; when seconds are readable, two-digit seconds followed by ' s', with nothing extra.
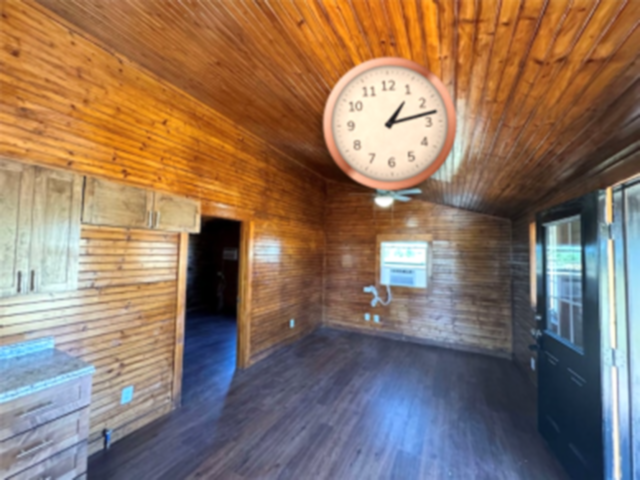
1 h 13 min
